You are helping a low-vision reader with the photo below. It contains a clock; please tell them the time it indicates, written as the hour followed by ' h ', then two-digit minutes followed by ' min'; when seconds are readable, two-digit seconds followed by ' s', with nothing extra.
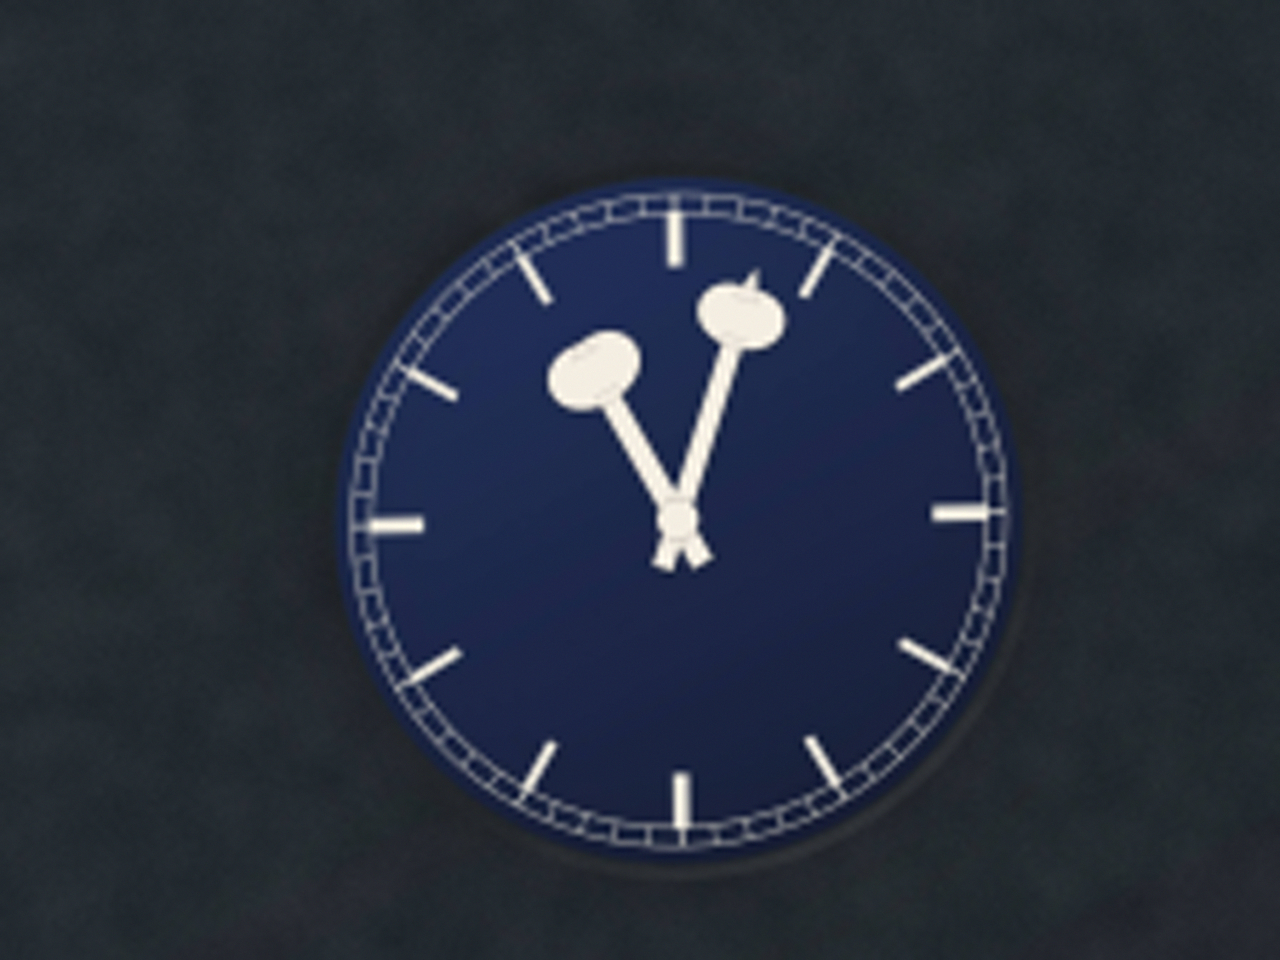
11 h 03 min
